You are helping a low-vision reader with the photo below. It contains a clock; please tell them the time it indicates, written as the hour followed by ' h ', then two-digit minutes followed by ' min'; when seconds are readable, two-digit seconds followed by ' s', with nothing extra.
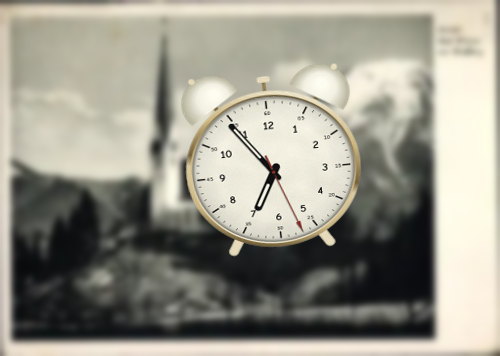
6 h 54 min 27 s
